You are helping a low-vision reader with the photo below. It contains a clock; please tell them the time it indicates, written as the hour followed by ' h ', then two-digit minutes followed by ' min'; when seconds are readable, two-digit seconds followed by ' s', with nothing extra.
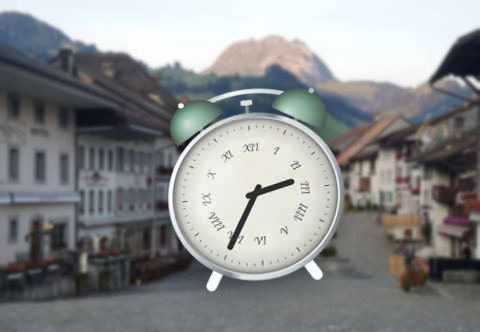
2 h 35 min
